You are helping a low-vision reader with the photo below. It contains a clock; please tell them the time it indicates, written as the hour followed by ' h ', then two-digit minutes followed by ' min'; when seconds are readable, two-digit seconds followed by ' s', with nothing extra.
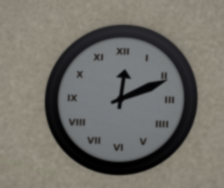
12 h 11 min
